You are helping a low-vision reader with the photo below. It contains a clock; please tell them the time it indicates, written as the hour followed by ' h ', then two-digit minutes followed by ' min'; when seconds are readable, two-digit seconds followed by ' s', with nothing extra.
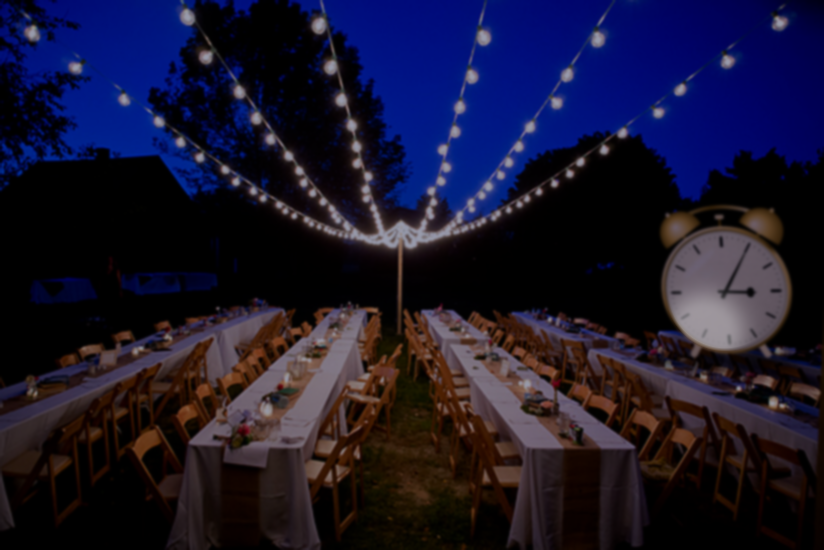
3 h 05 min
